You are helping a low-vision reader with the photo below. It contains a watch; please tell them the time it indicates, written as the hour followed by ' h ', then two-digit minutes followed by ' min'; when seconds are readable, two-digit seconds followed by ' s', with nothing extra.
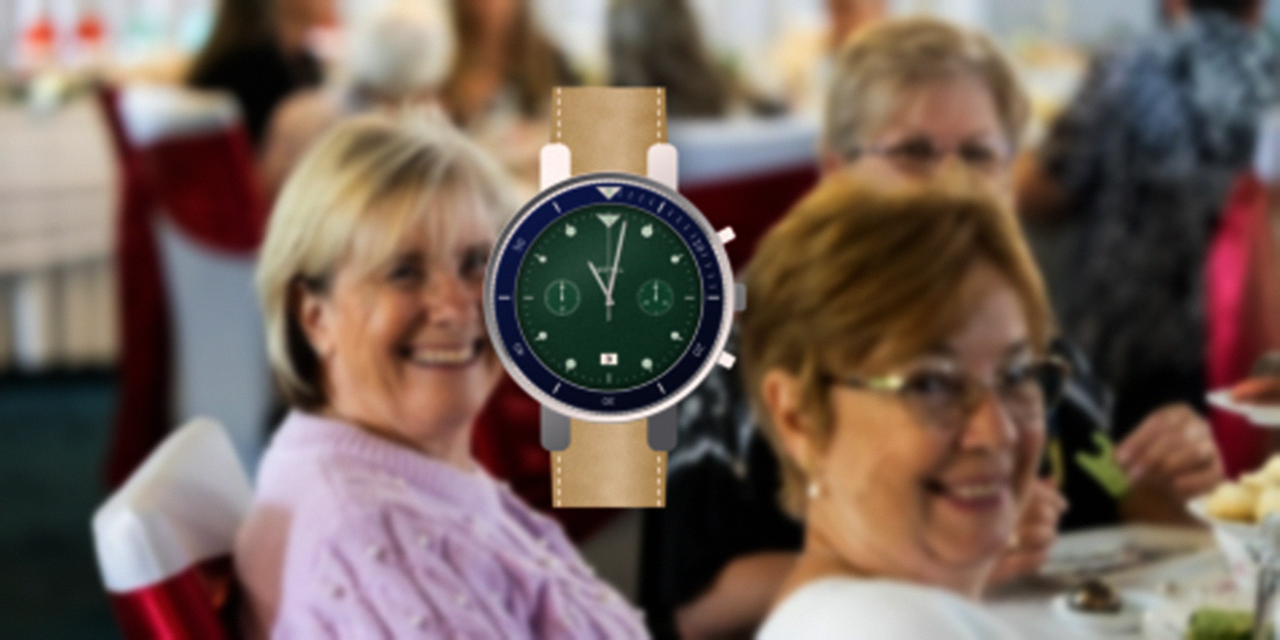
11 h 02 min
